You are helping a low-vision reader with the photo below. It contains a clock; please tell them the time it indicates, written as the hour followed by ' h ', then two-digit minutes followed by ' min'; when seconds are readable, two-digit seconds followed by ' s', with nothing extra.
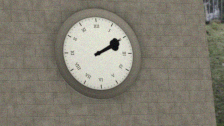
2 h 10 min
